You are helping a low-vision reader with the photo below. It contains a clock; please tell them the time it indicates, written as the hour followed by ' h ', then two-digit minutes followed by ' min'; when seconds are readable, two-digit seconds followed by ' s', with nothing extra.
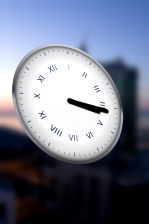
4 h 21 min
